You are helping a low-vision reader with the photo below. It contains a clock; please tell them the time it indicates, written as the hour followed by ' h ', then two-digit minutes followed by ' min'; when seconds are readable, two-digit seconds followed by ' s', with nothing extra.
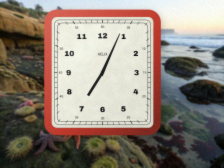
7 h 04 min
